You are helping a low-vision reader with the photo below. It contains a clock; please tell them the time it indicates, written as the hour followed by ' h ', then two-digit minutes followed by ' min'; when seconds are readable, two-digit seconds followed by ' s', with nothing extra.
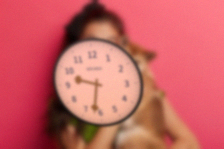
9 h 32 min
